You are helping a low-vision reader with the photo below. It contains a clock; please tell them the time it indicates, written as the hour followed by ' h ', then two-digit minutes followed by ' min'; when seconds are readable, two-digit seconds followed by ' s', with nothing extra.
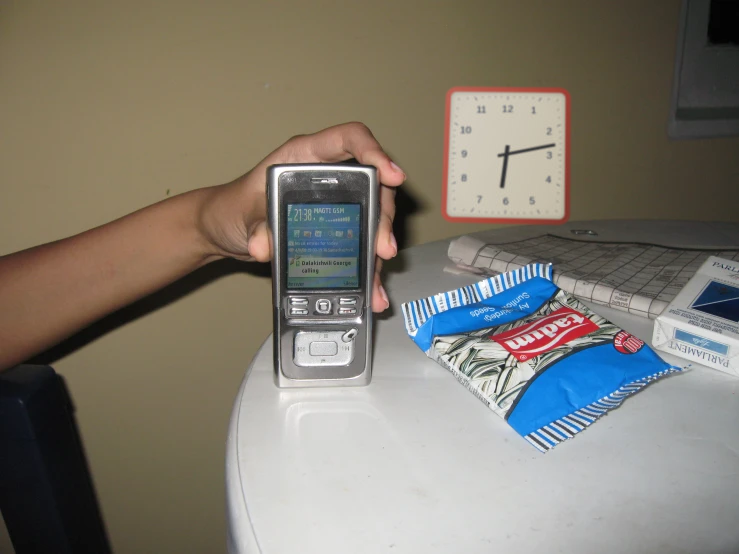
6 h 13 min
